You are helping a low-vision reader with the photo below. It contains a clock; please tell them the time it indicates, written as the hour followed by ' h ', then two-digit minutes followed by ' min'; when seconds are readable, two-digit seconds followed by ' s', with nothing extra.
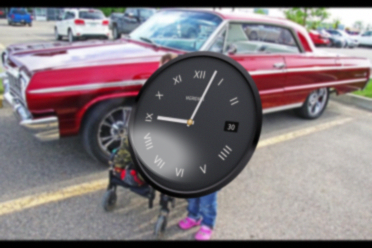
9 h 03 min
